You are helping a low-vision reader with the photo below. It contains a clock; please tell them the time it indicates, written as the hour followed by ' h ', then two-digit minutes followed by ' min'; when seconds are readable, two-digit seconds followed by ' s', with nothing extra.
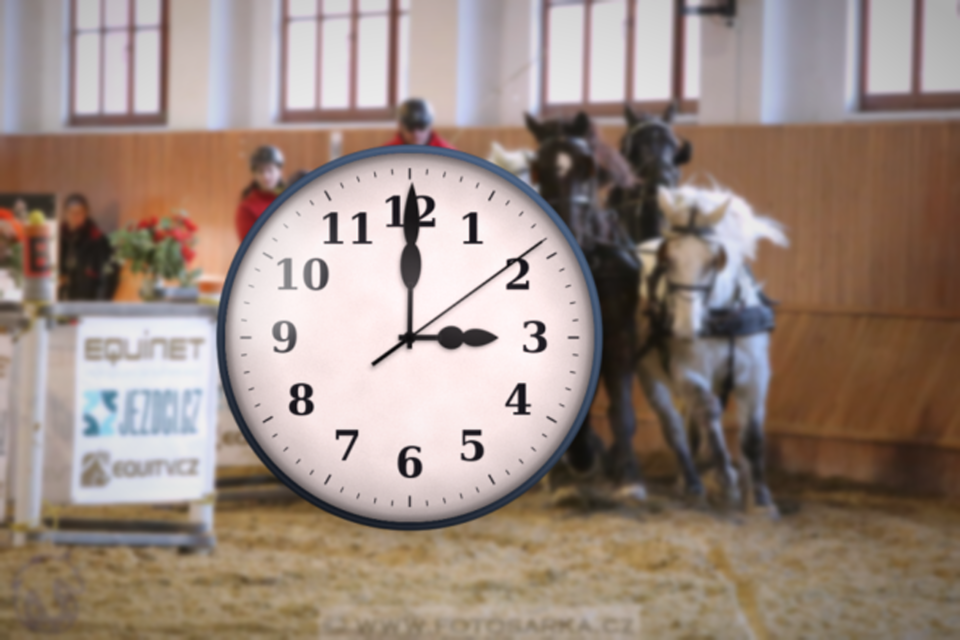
3 h 00 min 09 s
